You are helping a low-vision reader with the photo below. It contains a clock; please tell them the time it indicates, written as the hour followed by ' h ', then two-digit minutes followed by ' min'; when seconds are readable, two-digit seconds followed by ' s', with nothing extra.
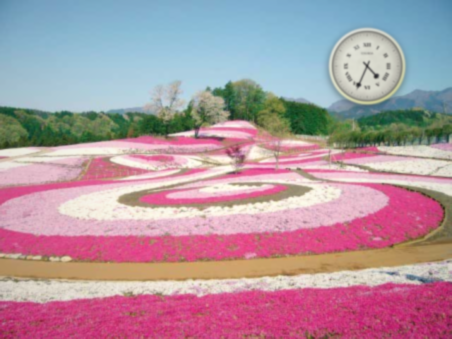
4 h 34 min
